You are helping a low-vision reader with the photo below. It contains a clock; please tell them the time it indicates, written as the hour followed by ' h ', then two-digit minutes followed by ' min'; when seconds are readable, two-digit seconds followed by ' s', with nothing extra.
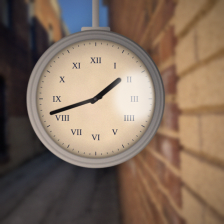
1 h 42 min
